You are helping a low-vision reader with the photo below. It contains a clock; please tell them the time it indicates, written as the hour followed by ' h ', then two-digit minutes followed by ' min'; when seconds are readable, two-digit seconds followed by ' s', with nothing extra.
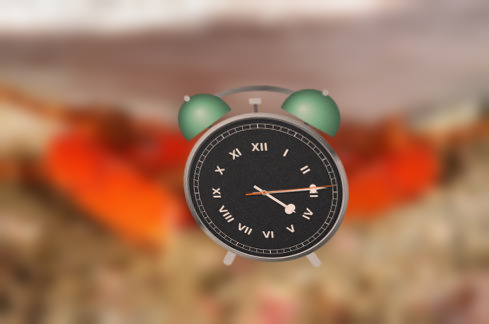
4 h 14 min 14 s
